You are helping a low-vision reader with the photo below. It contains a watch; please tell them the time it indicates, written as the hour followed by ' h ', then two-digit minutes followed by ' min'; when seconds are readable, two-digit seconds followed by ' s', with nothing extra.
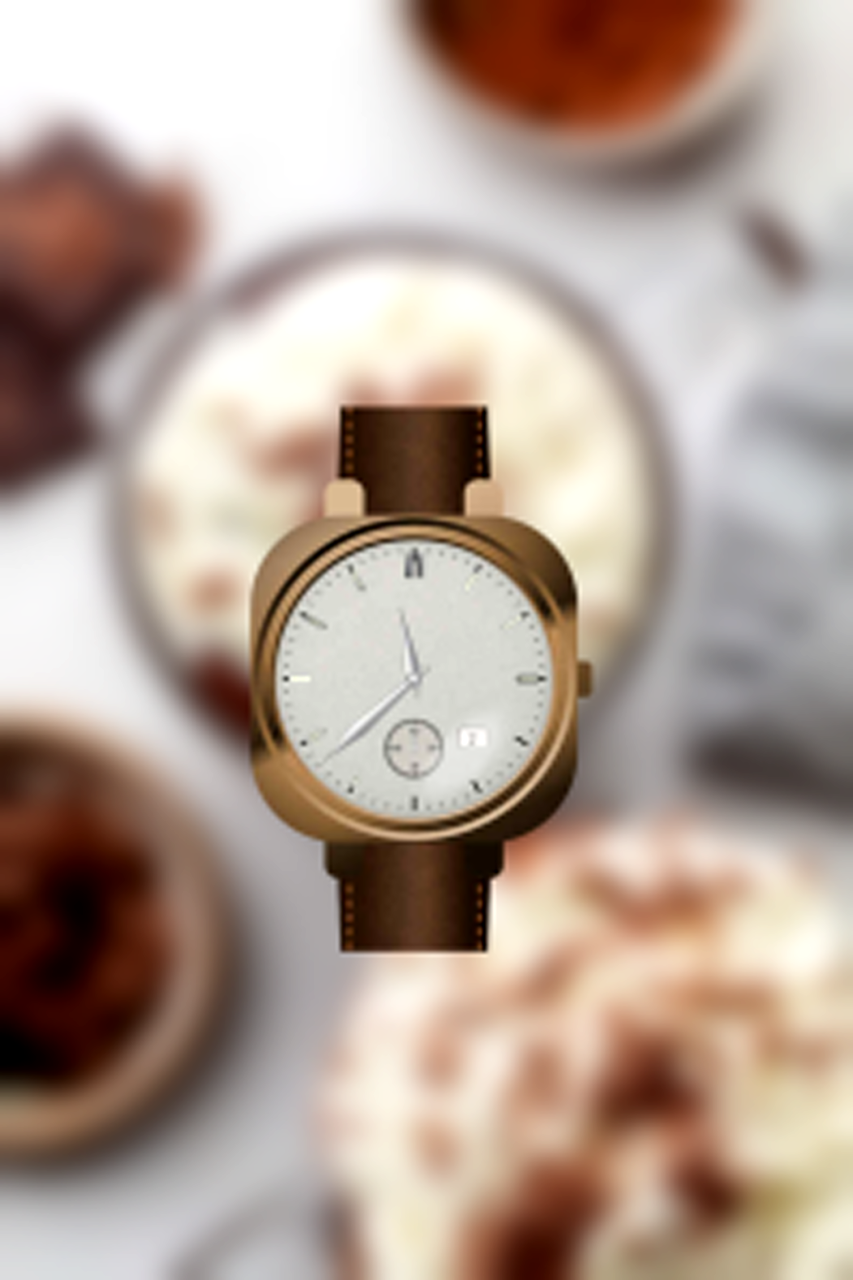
11 h 38 min
